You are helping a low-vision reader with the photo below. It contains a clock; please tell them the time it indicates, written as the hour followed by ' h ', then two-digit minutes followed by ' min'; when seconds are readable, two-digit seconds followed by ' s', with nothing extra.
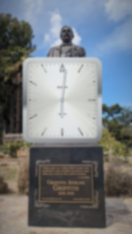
6 h 01 min
